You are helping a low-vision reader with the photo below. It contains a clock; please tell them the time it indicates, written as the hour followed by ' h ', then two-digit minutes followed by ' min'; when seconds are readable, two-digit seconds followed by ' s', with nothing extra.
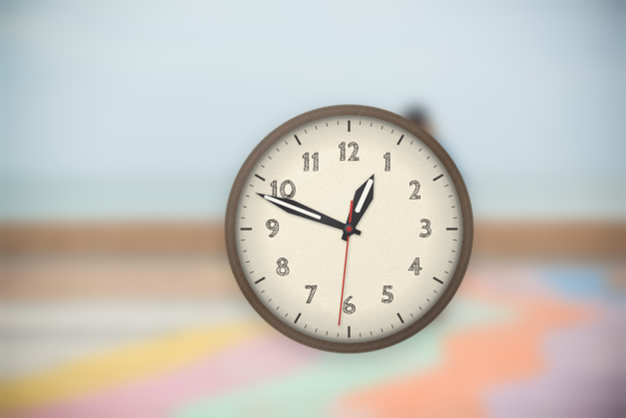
12 h 48 min 31 s
